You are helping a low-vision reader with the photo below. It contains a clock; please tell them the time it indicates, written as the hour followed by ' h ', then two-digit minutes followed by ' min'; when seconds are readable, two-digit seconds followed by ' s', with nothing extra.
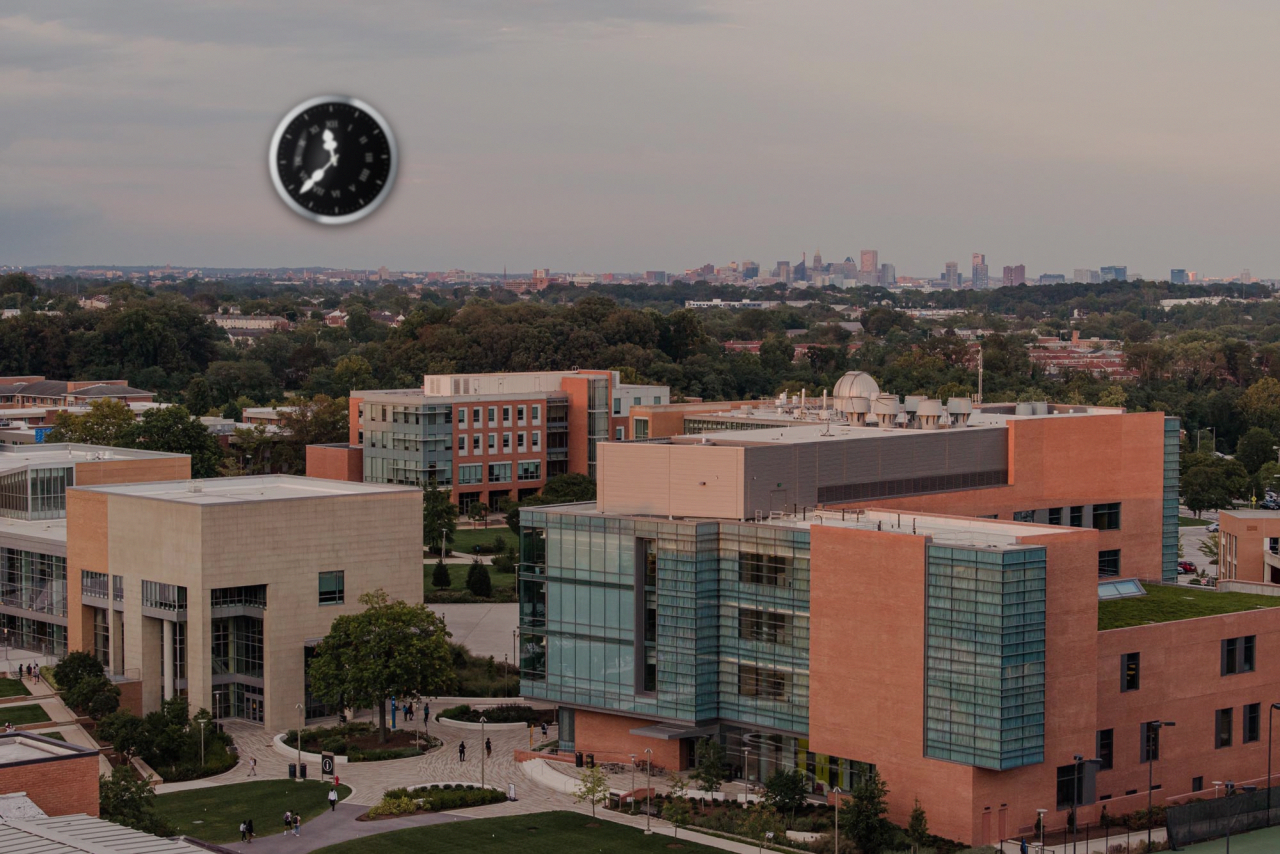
11 h 38 min
